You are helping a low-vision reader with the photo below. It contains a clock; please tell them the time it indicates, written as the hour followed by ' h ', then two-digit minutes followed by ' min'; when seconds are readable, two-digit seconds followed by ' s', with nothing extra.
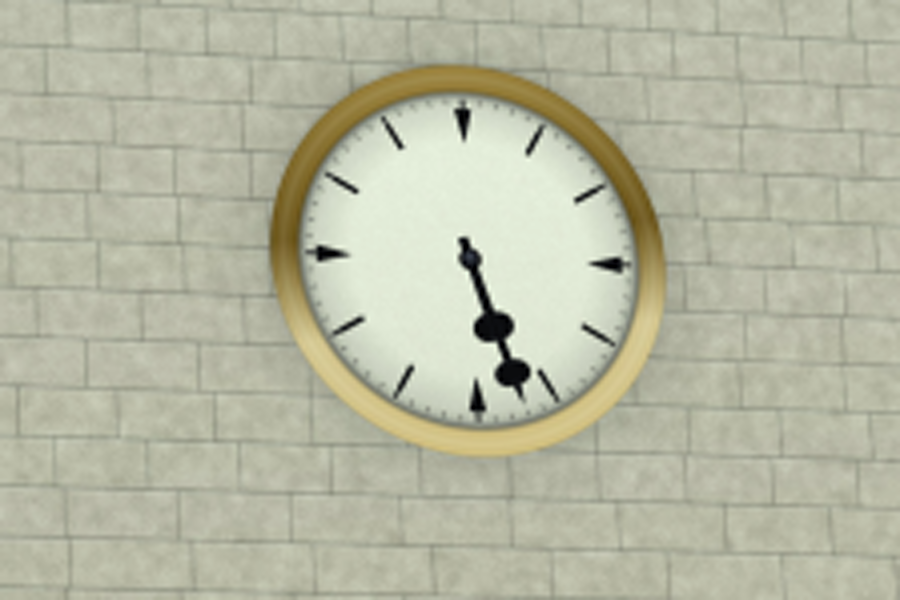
5 h 27 min
